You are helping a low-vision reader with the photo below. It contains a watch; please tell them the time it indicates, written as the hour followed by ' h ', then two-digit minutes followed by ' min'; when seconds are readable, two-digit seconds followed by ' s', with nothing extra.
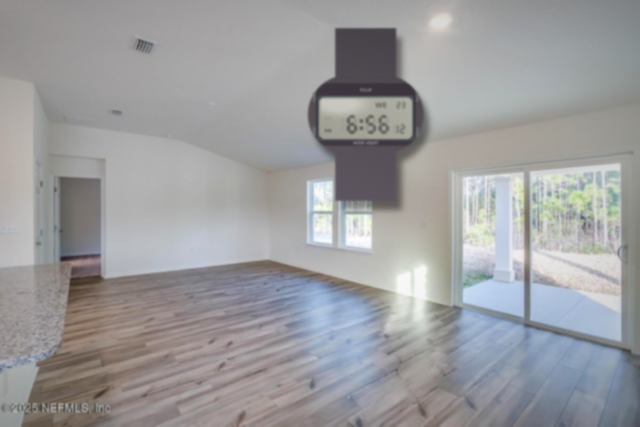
6 h 56 min
